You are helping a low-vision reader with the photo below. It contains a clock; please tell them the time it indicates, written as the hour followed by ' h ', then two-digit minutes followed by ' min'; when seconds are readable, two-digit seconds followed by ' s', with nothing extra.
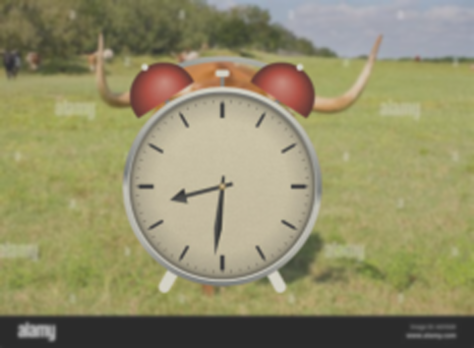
8 h 31 min
